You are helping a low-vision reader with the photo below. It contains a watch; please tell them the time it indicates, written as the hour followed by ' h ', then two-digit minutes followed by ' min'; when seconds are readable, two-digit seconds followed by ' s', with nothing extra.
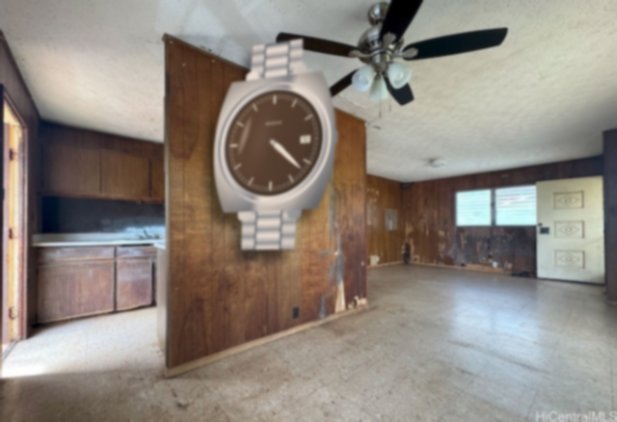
4 h 22 min
